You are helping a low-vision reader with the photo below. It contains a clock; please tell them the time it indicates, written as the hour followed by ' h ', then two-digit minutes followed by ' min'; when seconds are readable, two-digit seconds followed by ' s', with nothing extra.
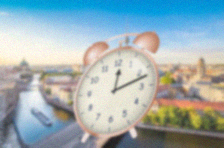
12 h 12 min
